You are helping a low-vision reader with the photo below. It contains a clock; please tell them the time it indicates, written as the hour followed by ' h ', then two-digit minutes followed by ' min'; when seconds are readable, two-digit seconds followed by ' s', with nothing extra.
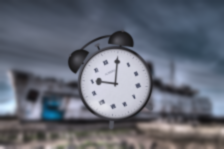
10 h 05 min
